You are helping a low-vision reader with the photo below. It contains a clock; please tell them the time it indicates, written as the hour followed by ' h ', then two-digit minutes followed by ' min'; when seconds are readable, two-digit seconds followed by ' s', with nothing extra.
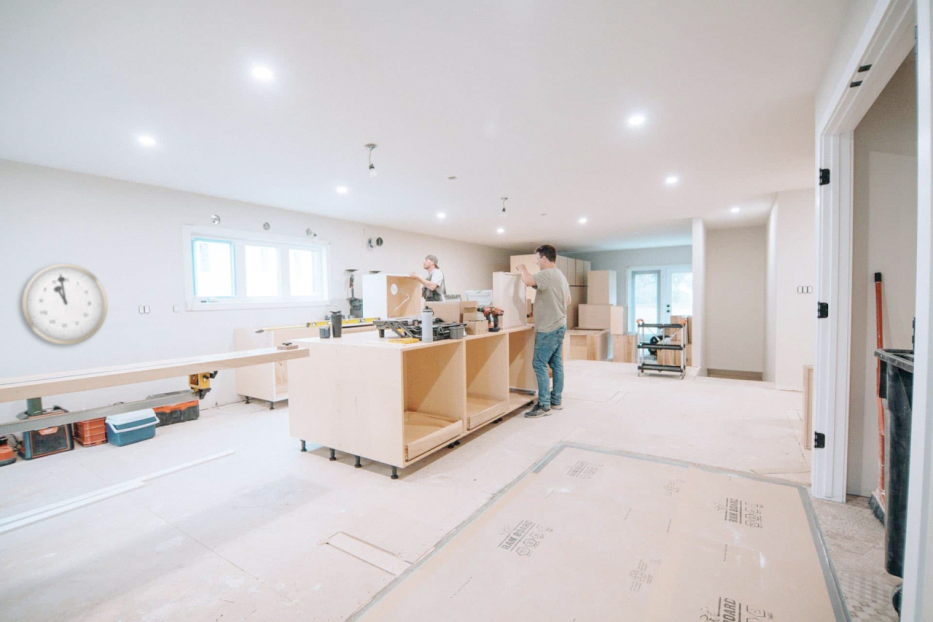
10 h 58 min
